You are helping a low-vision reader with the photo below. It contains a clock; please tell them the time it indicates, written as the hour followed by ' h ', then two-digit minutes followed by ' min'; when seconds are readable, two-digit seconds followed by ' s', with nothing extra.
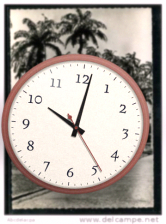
10 h 01 min 24 s
